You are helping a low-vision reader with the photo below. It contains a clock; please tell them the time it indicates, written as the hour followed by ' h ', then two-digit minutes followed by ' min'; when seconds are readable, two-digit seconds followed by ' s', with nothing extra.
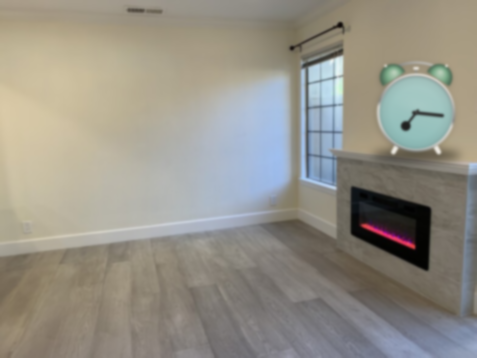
7 h 16 min
